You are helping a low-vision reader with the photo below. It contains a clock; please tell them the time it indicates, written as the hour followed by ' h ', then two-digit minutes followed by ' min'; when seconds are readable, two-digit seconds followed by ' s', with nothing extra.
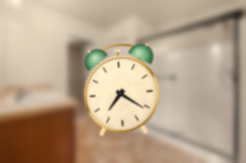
7 h 21 min
